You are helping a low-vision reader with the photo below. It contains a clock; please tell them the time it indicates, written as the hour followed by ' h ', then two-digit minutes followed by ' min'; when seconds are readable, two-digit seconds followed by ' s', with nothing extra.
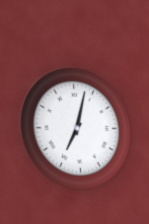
7 h 03 min
